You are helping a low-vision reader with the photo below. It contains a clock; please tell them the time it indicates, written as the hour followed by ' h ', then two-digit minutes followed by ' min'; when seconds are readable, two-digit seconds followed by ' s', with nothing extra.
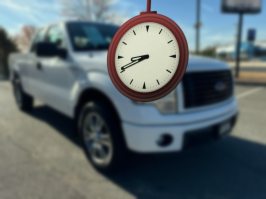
8 h 41 min
